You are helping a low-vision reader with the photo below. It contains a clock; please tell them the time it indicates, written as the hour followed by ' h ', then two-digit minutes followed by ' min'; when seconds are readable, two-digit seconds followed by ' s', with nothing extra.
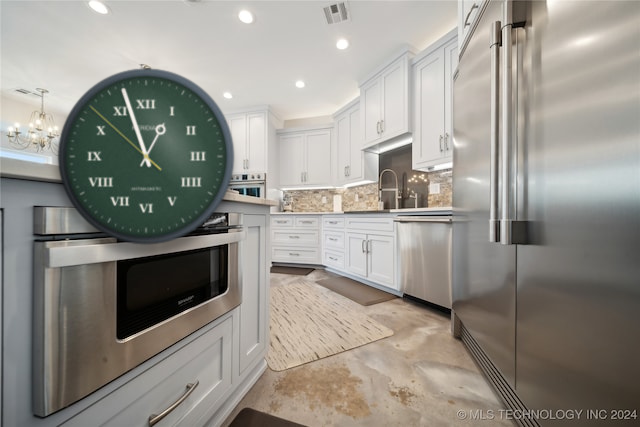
12 h 56 min 52 s
